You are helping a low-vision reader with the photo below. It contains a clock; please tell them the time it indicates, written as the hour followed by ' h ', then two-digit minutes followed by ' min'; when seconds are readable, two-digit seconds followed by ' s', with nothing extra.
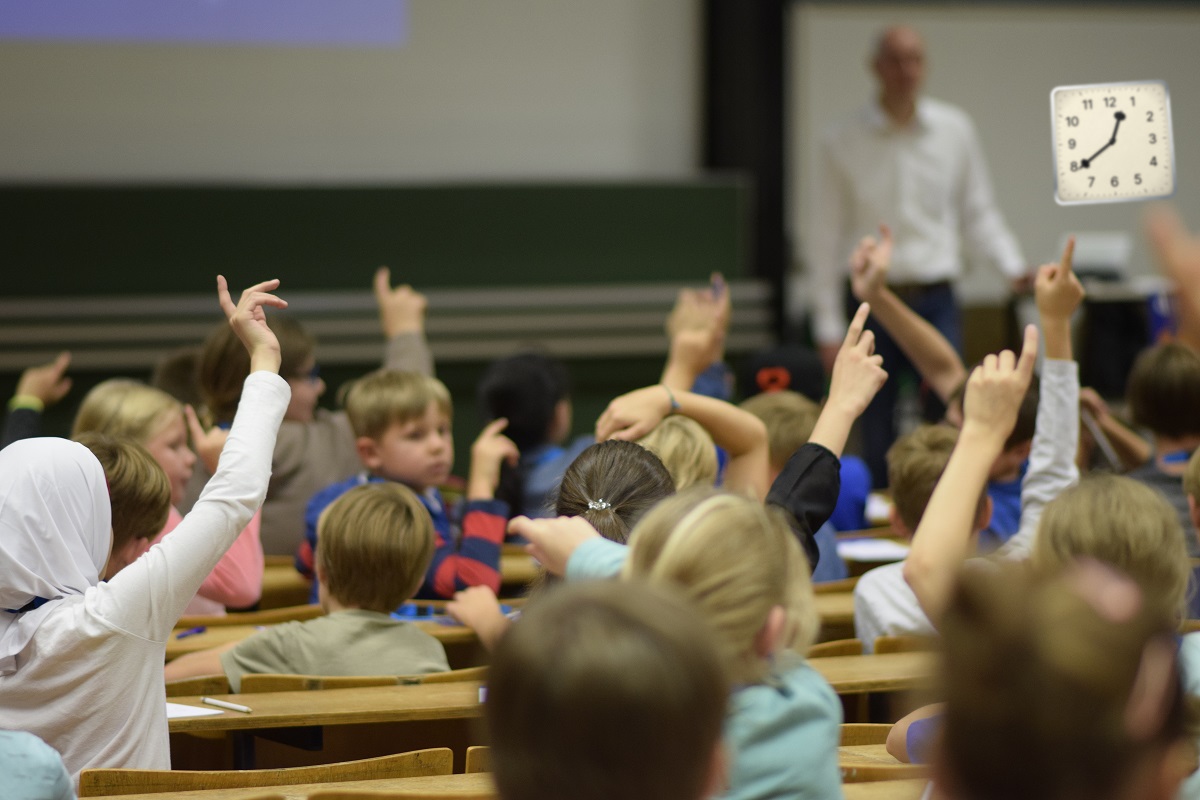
12 h 39 min
